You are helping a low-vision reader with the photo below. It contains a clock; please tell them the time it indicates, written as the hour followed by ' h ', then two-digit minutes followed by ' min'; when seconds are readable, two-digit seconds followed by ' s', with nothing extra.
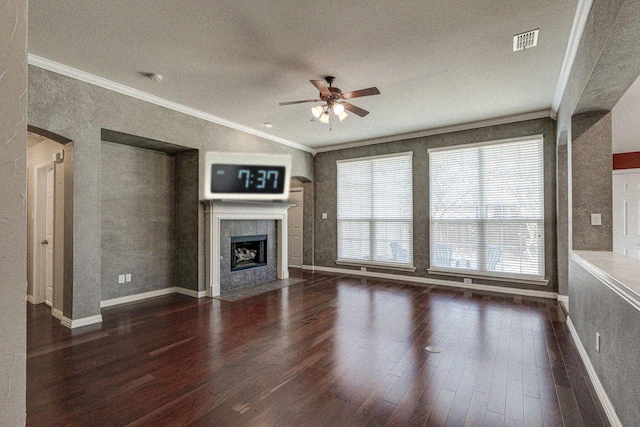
7 h 37 min
